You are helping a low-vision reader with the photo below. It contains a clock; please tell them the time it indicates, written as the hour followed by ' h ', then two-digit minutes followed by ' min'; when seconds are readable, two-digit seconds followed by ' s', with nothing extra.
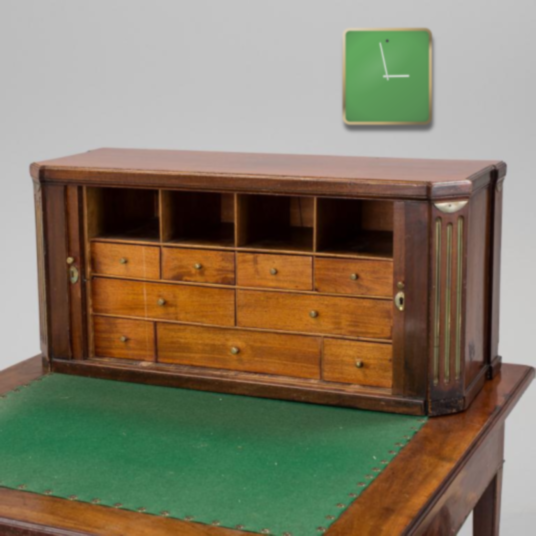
2 h 58 min
